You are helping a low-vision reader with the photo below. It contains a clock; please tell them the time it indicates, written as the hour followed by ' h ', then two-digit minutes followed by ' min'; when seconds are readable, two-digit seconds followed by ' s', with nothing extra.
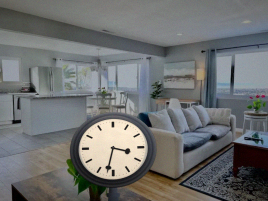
3 h 32 min
